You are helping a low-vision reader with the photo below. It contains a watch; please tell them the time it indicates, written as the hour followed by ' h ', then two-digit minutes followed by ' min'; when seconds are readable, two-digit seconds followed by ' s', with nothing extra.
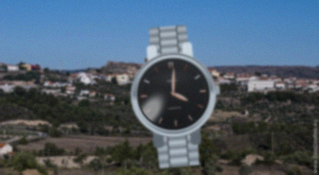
4 h 01 min
